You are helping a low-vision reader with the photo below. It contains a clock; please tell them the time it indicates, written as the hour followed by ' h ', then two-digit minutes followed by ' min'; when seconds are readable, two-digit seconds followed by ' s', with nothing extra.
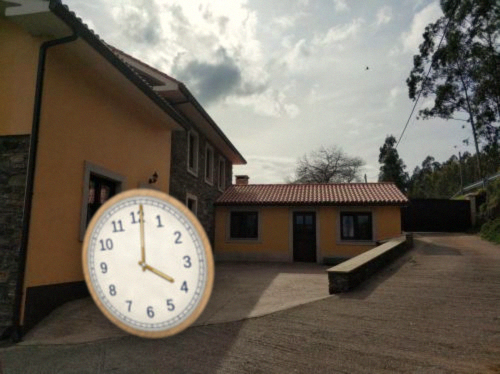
4 h 01 min
